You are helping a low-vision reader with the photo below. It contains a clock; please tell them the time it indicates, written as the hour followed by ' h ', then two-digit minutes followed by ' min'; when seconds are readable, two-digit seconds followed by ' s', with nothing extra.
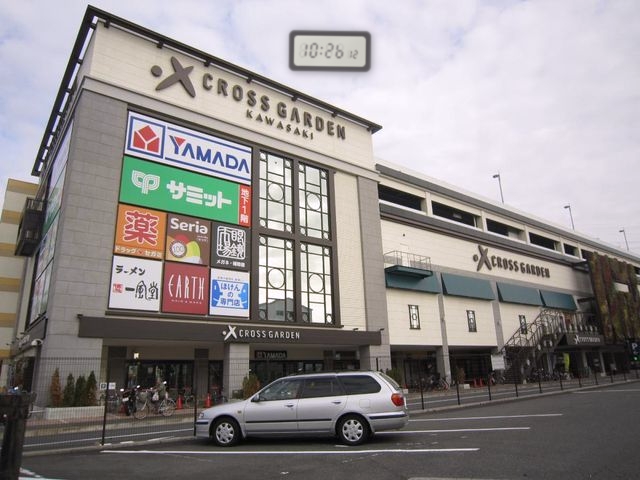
10 h 26 min
